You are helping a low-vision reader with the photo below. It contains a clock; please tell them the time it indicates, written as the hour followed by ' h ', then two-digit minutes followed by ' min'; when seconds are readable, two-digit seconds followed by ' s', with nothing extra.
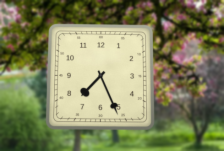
7 h 26 min
